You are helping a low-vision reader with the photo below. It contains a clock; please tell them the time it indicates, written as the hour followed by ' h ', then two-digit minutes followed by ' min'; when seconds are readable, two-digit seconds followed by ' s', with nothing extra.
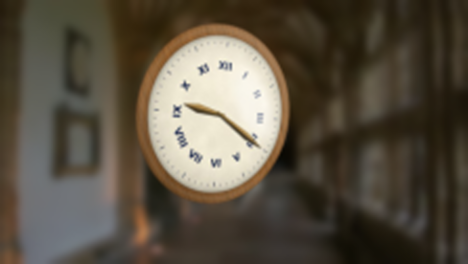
9 h 20 min
